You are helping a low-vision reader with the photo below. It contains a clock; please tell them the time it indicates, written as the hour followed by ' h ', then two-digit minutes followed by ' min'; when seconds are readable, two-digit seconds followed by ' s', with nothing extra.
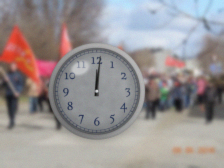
12 h 01 min
